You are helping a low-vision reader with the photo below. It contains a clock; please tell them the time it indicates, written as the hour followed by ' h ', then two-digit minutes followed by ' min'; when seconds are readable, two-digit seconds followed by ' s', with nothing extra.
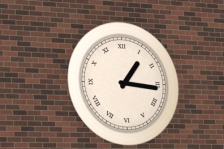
1 h 16 min
